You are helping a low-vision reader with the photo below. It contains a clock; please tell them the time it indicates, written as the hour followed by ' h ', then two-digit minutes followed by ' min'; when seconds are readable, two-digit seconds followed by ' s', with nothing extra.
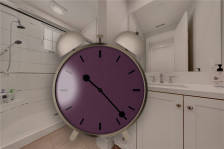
10 h 23 min
